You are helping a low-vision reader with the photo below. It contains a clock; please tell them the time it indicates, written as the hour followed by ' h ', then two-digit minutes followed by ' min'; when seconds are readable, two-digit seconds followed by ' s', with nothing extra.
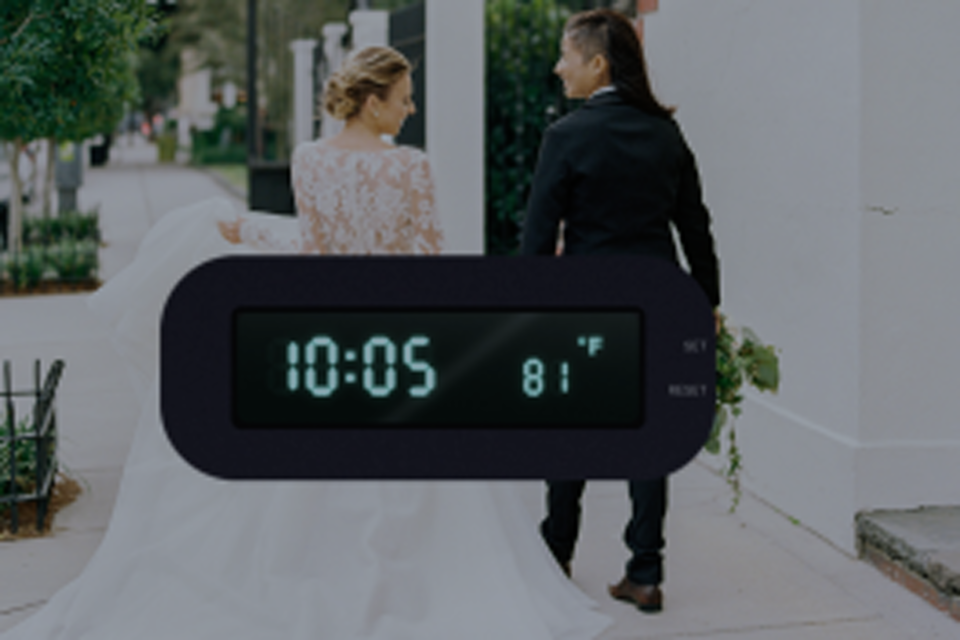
10 h 05 min
